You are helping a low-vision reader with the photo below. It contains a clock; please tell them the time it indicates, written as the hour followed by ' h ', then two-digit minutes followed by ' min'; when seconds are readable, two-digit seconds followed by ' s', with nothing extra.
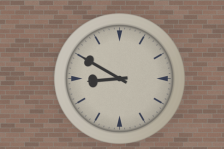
8 h 50 min
